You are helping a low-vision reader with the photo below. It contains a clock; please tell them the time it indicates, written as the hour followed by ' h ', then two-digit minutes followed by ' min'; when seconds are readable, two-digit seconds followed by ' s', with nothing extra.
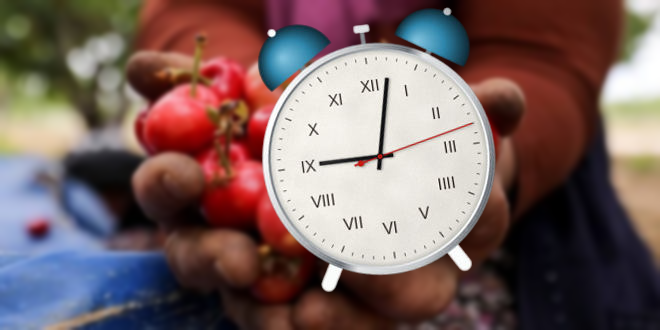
9 h 02 min 13 s
